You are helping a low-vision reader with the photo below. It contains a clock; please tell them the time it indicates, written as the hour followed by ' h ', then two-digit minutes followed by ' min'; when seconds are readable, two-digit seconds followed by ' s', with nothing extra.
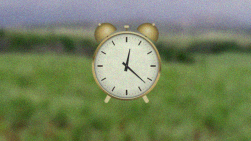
12 h 22 min
